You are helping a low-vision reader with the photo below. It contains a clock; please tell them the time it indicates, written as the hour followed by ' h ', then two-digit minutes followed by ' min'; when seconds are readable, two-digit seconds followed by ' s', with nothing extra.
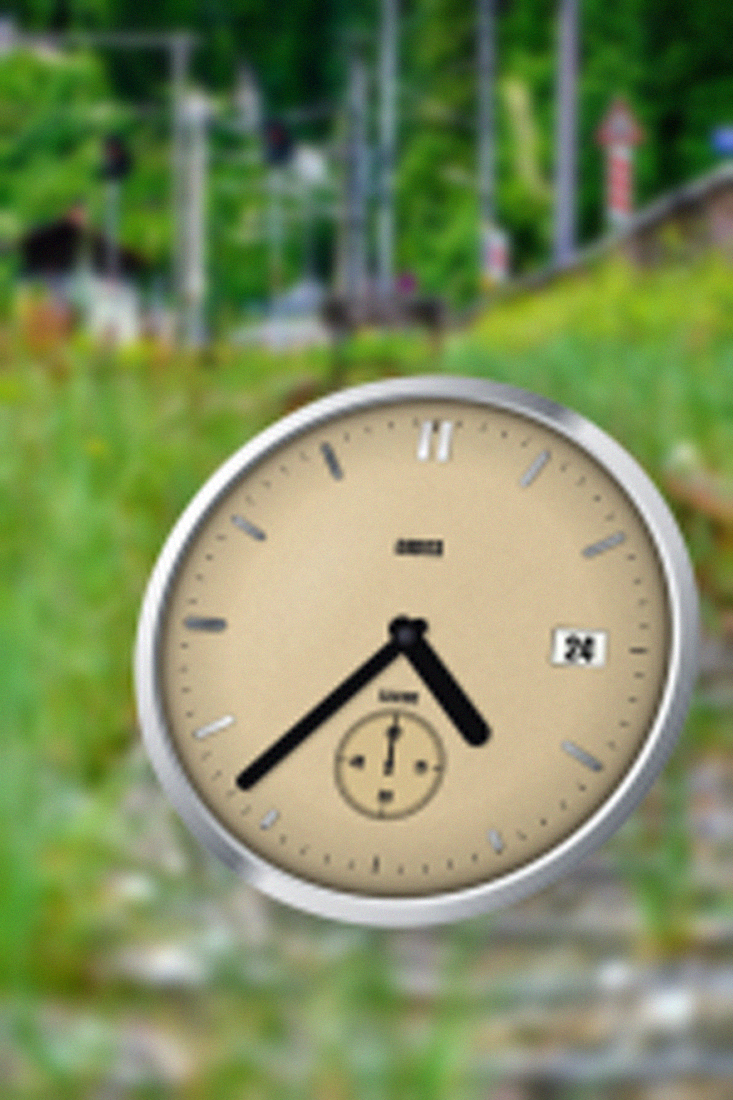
4 h 37 min
